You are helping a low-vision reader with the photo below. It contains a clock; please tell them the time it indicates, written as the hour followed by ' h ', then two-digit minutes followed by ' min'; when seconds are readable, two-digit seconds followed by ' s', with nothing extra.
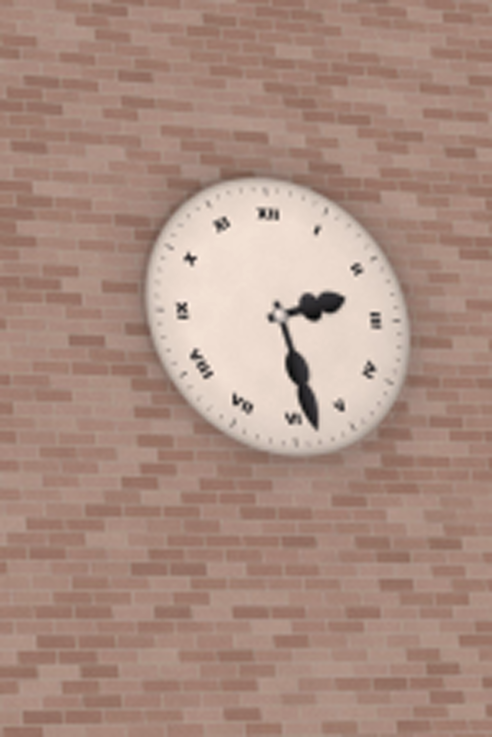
2 h 28 min
